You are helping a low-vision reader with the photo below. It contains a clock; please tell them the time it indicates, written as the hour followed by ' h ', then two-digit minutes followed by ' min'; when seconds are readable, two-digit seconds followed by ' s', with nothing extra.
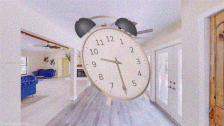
9 h 30 min
